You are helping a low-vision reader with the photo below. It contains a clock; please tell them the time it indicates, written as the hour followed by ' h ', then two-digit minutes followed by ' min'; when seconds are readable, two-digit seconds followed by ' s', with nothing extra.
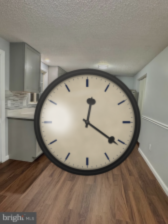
12 h 21 min
